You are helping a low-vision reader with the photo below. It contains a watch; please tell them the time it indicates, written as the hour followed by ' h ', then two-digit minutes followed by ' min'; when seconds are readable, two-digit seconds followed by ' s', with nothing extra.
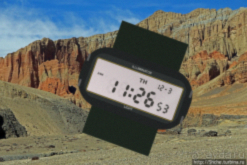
11 h 26 min 53 s
